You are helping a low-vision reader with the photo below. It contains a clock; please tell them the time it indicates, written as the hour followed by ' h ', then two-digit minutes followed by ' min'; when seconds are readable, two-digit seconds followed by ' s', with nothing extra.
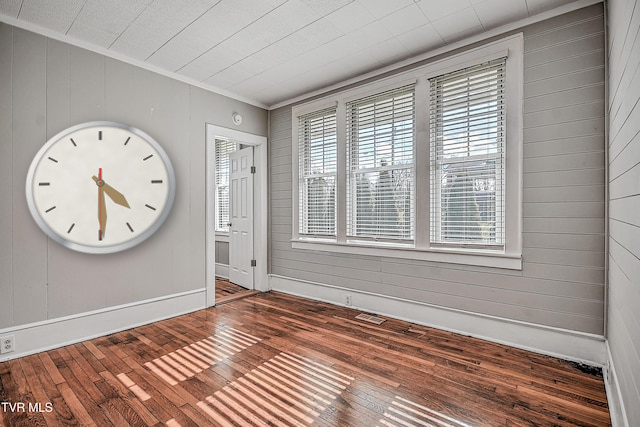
4 h 29 min 30 s
